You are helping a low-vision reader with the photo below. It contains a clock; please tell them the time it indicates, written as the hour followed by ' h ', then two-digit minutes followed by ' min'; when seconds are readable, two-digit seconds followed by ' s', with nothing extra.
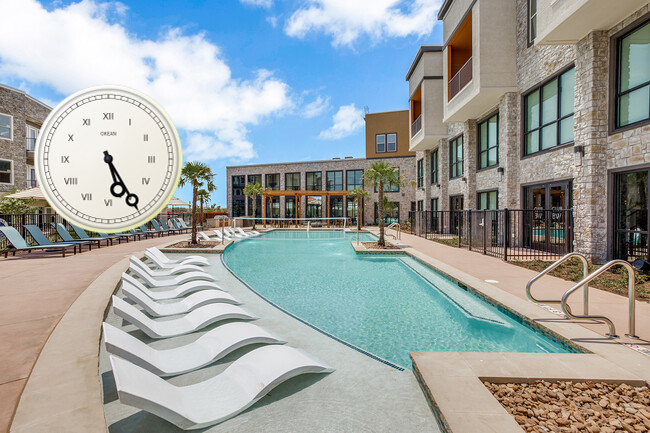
5 h 25 min
